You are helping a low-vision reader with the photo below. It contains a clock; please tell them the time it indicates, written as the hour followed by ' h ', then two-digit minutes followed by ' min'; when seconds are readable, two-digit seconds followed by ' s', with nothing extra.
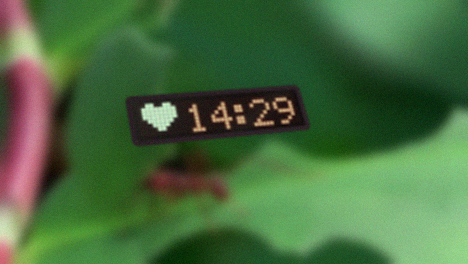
14 h 29 min
